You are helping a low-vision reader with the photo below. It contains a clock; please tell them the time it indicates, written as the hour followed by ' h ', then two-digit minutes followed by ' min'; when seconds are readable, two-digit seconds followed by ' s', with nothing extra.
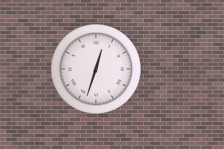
12 h 33 min
